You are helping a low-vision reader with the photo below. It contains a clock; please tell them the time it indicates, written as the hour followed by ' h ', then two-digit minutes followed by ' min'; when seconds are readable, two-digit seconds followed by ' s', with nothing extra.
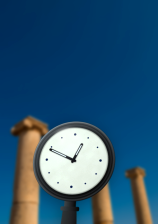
12 h 49 min
